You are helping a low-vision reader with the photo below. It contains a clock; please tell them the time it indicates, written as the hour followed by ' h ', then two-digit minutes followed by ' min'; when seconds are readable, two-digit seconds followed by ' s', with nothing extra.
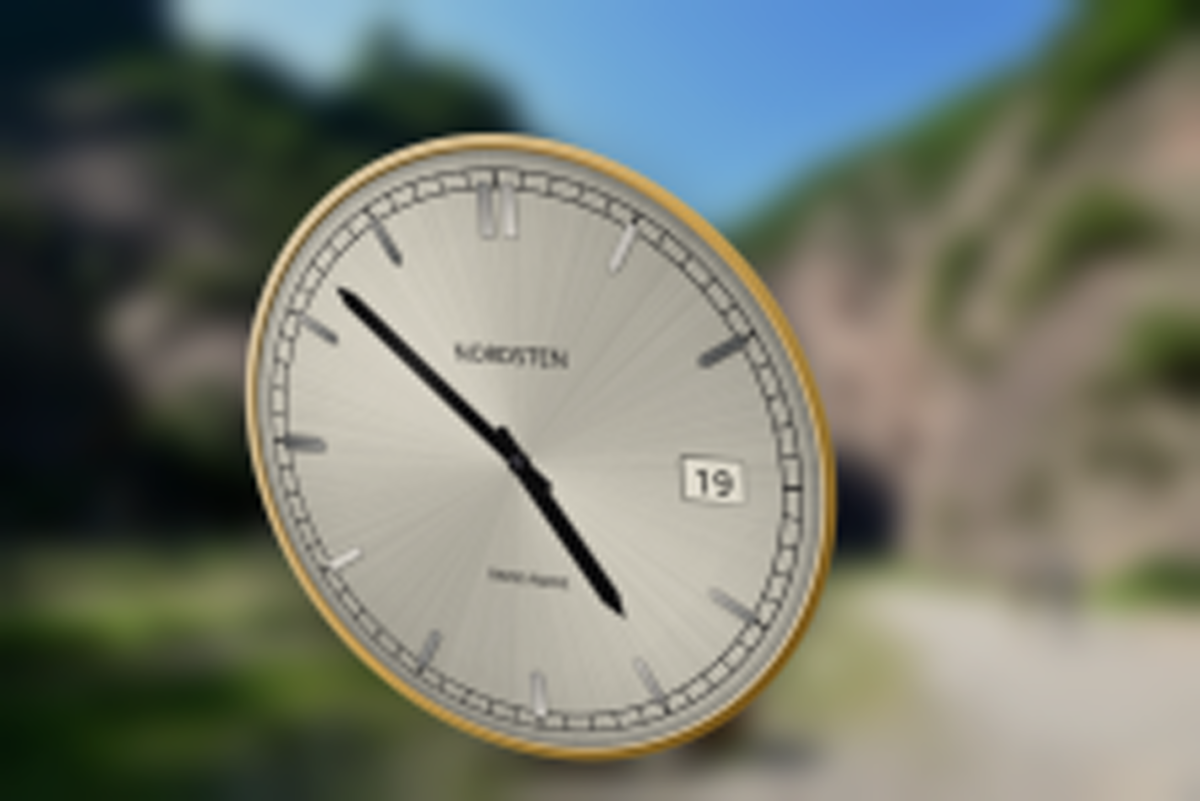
4 h 52 min
